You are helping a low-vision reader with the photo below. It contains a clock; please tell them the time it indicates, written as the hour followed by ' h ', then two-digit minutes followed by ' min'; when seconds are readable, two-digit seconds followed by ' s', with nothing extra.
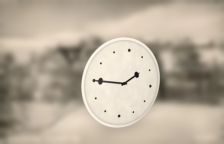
1 h 45 min
